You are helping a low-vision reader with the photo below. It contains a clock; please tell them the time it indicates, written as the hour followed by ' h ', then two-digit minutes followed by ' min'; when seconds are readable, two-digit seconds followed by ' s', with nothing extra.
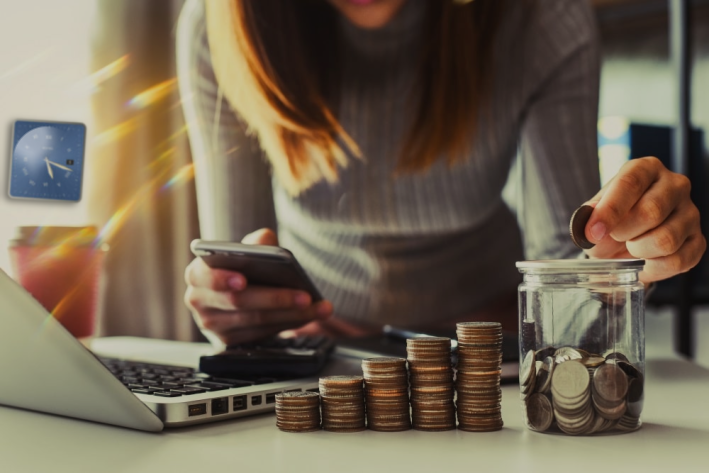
5 h 18 min
